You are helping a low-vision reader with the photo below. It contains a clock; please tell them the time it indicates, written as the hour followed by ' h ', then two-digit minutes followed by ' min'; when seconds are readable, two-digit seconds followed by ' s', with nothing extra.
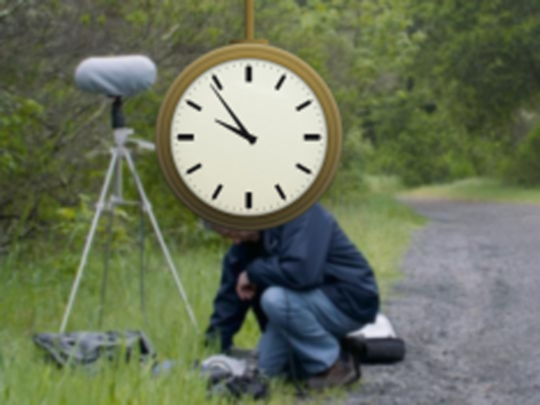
9 h 54 min
